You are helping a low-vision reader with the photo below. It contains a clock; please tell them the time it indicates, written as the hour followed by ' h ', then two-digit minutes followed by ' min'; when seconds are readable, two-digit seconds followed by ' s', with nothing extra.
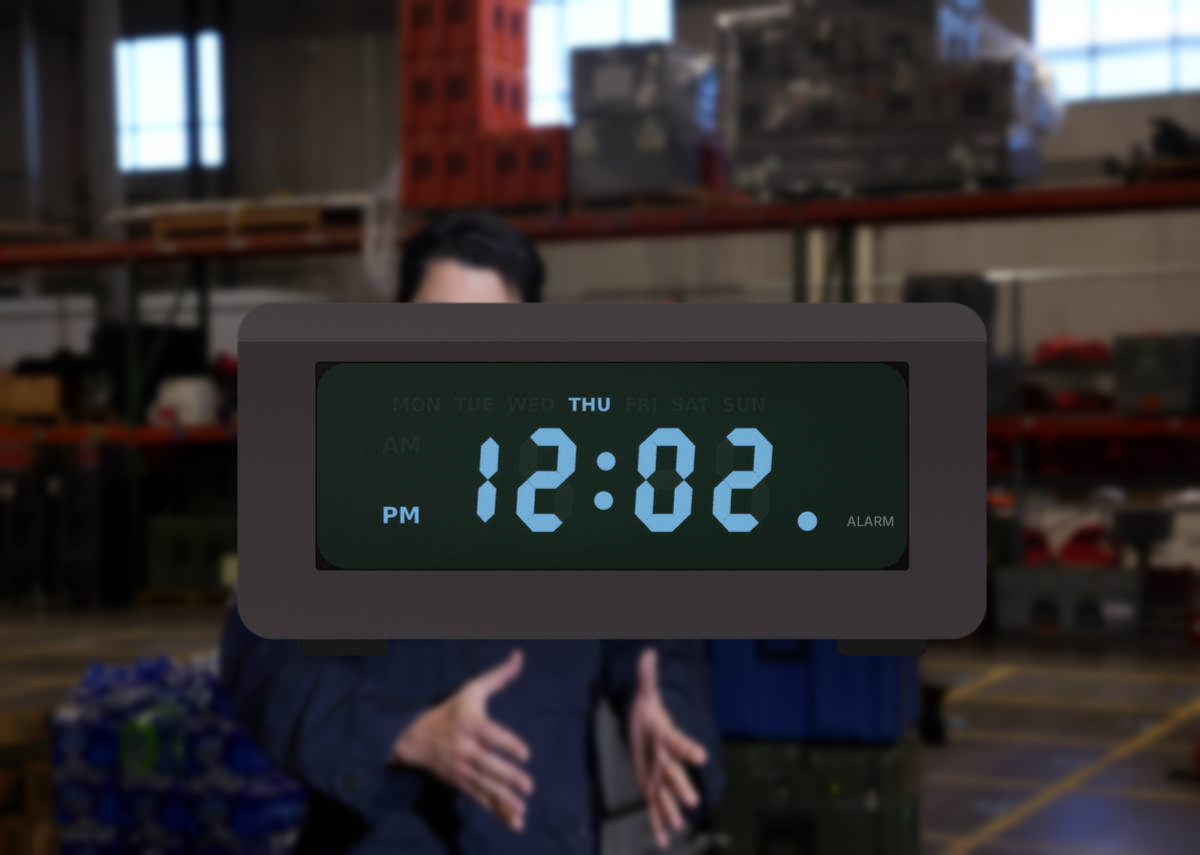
12 h 02 min
